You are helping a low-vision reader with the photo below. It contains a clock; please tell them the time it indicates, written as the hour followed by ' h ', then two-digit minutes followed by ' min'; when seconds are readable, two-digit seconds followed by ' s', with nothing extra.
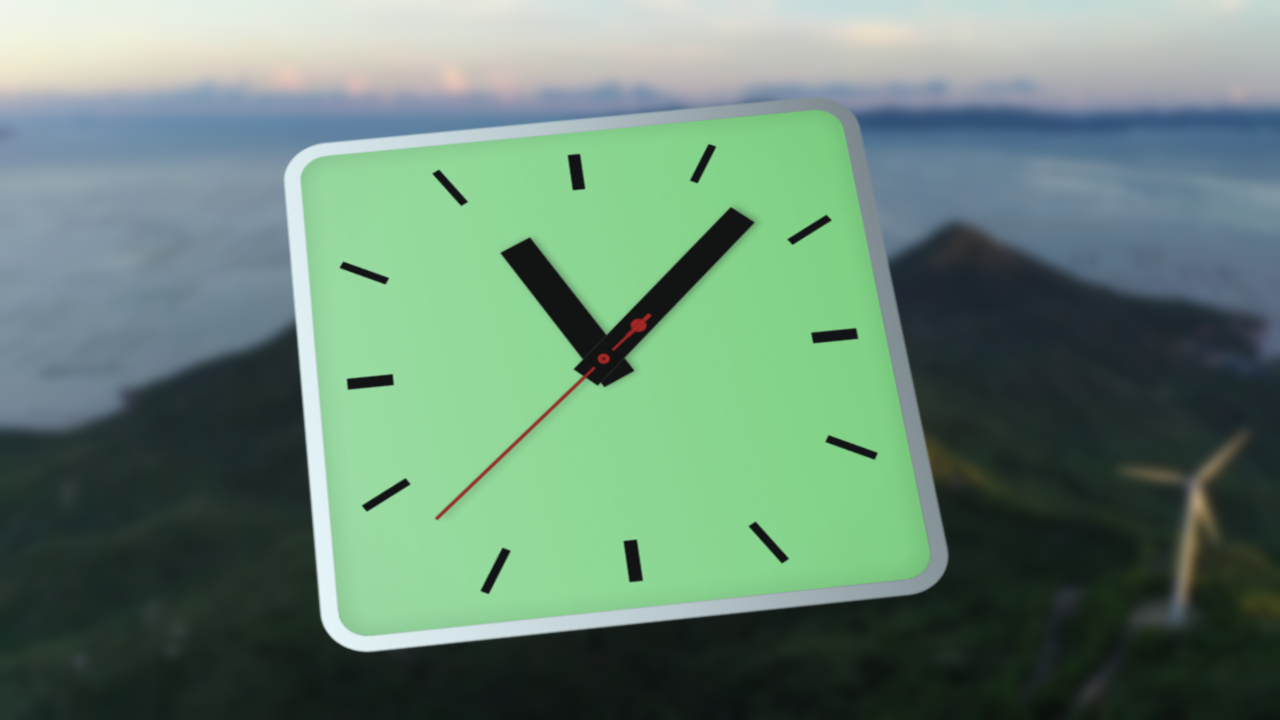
11 h 07 min 38 s
